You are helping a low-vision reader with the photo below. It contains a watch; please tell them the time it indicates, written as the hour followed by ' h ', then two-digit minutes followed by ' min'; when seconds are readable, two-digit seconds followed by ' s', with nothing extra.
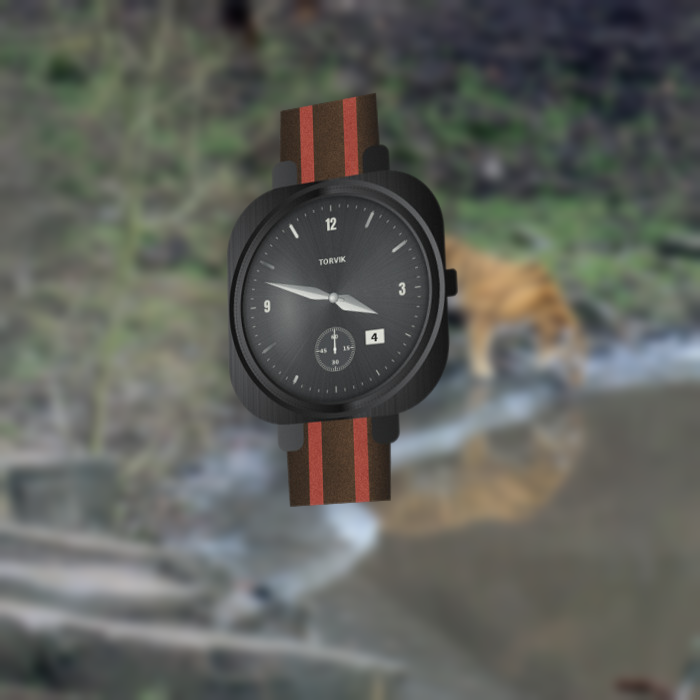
3 h 48 min
